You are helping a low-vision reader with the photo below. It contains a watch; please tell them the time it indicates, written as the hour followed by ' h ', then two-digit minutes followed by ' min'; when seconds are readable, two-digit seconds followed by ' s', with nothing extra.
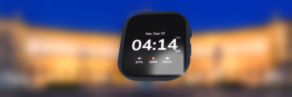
4 h 14 min
